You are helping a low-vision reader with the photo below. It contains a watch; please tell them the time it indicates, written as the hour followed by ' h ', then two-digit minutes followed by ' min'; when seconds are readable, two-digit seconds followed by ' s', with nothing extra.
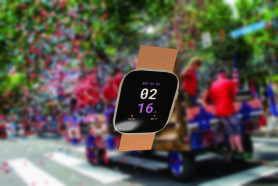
2 h 16 min
